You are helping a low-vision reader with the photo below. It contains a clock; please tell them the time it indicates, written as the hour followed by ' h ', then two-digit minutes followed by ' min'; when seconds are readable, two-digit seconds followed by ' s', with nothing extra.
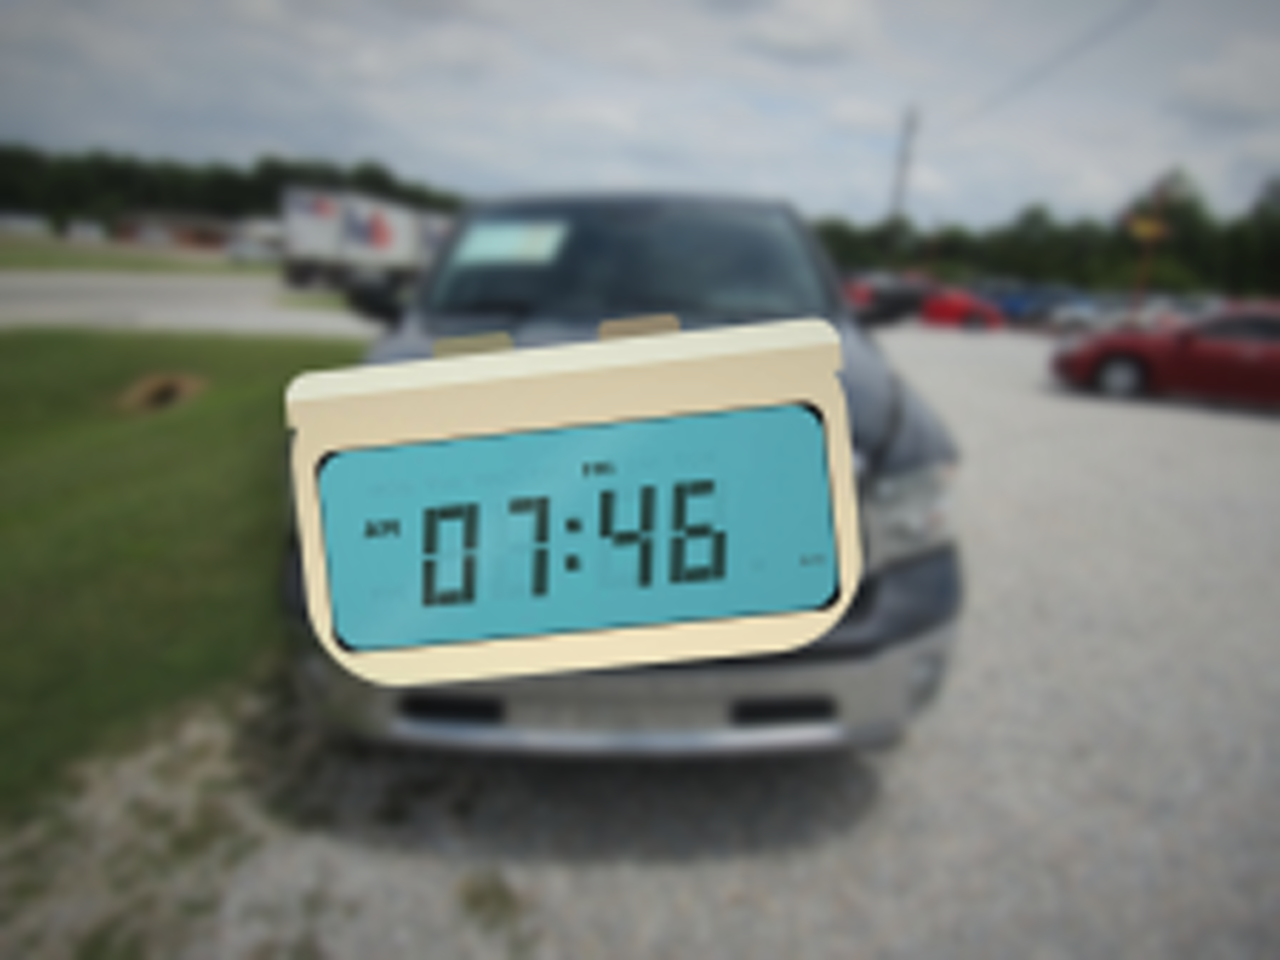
7 h 46 min
